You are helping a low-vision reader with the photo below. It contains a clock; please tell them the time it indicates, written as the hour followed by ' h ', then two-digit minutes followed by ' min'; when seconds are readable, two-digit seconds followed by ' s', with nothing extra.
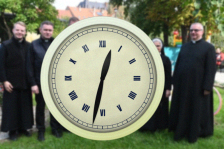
12 h 32 min
